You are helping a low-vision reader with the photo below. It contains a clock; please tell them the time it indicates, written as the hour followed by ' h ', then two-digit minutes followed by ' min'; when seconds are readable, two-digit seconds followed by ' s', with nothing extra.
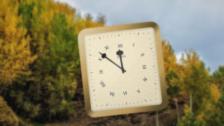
11 h 52 min
